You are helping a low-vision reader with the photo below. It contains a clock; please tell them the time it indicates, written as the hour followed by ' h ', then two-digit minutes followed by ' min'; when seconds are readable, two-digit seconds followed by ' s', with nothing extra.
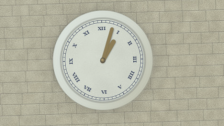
1 h 03 min
